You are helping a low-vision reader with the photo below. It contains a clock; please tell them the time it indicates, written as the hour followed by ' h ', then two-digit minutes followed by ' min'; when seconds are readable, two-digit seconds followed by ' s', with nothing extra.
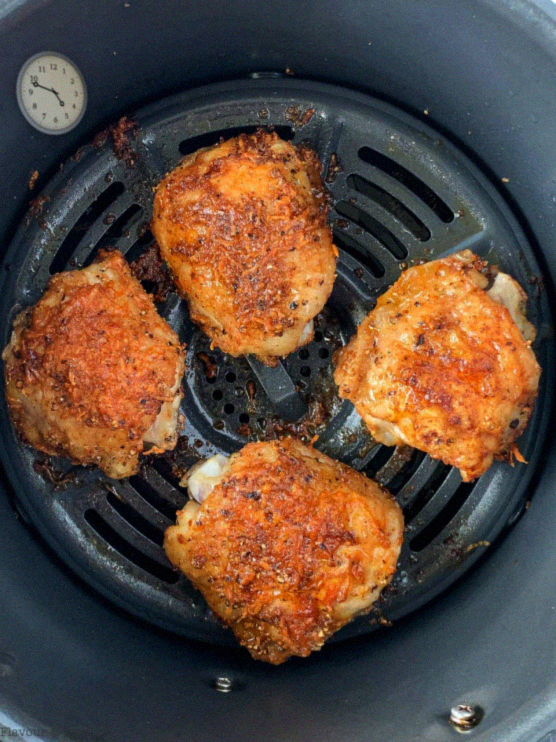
4 h 48 min
